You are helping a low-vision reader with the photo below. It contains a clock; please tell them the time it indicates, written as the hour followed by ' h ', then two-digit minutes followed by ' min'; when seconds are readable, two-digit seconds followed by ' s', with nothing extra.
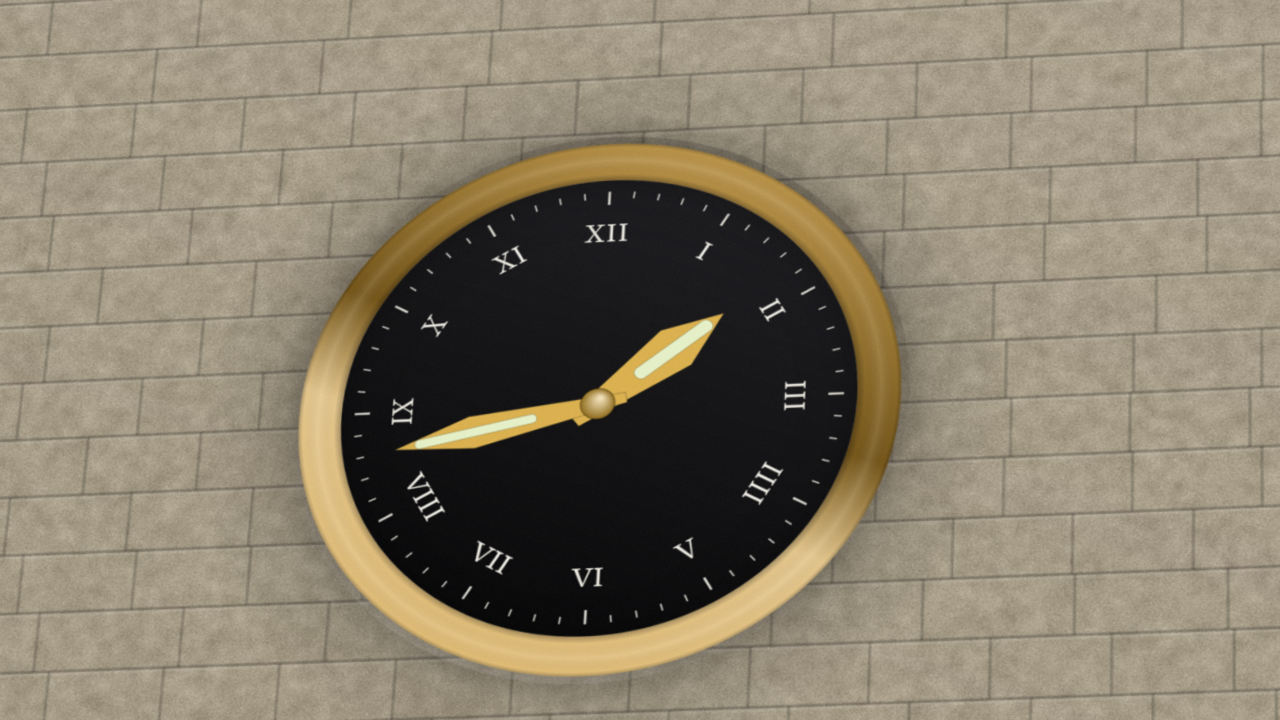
1 h 43 min
